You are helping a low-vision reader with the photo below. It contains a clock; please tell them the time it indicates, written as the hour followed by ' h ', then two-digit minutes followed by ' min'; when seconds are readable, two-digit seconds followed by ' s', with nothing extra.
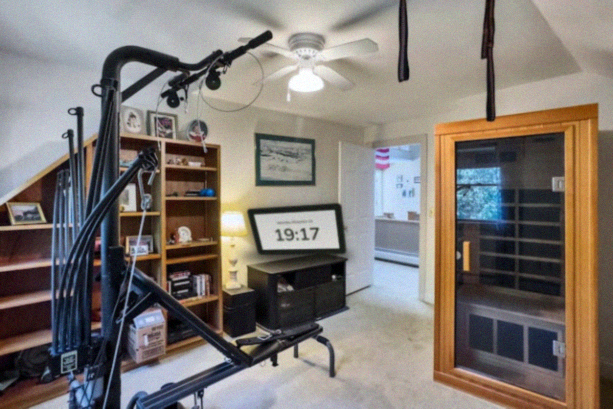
19 h 17 min
